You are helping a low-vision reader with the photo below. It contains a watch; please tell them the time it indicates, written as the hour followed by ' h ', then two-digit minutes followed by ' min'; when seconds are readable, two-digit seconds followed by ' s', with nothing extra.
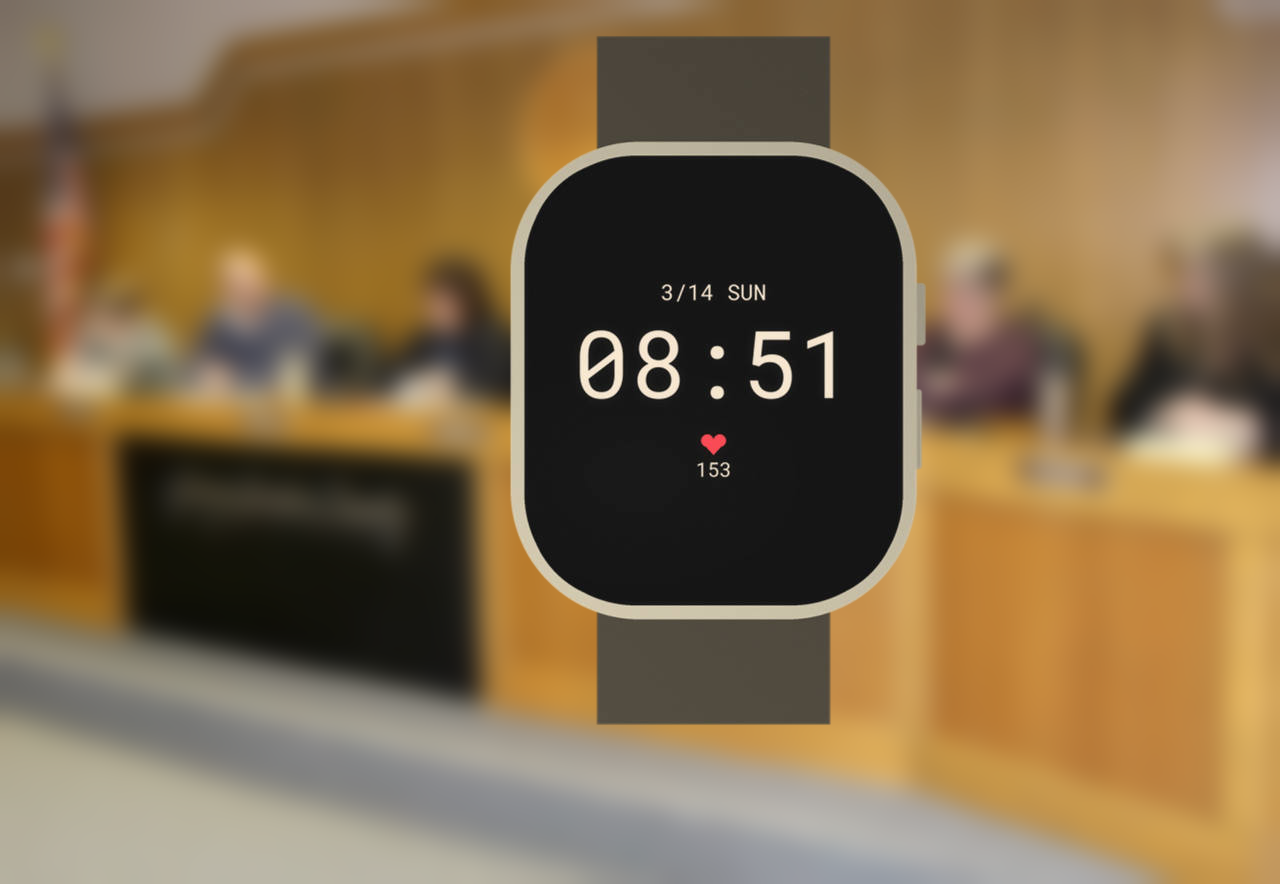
8 h 51 min
